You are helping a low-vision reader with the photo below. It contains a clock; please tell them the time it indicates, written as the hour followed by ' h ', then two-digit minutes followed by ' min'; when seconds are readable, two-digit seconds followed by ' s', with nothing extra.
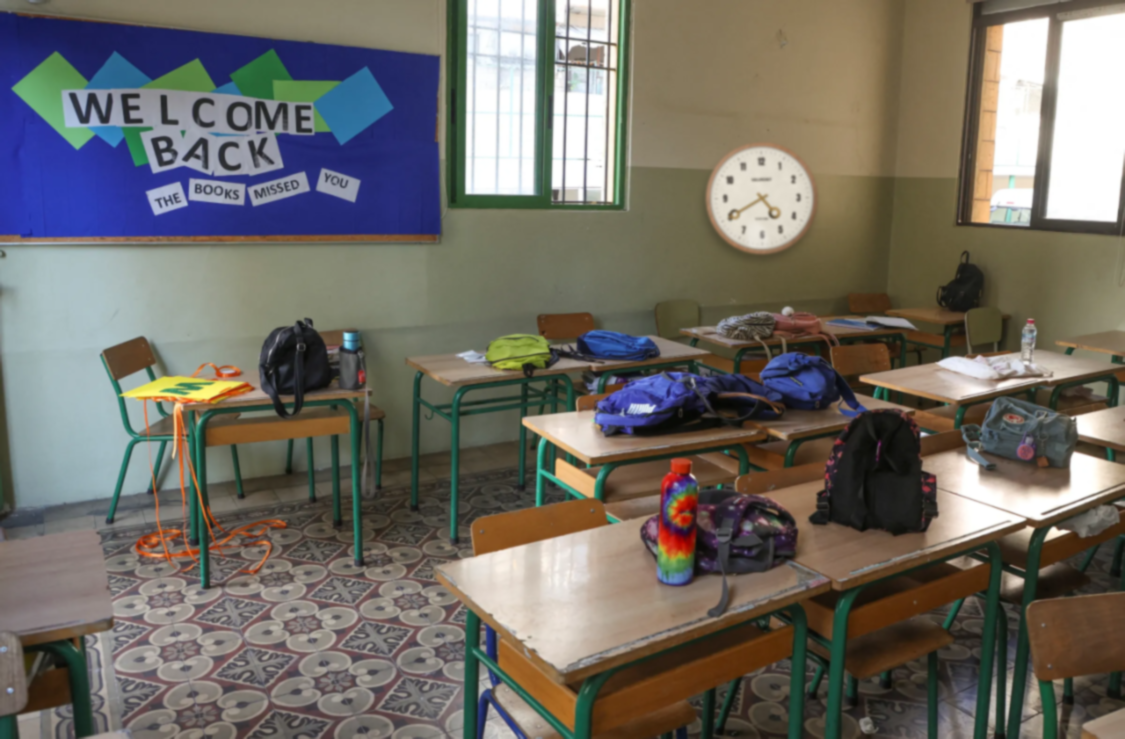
4 h 40 min
